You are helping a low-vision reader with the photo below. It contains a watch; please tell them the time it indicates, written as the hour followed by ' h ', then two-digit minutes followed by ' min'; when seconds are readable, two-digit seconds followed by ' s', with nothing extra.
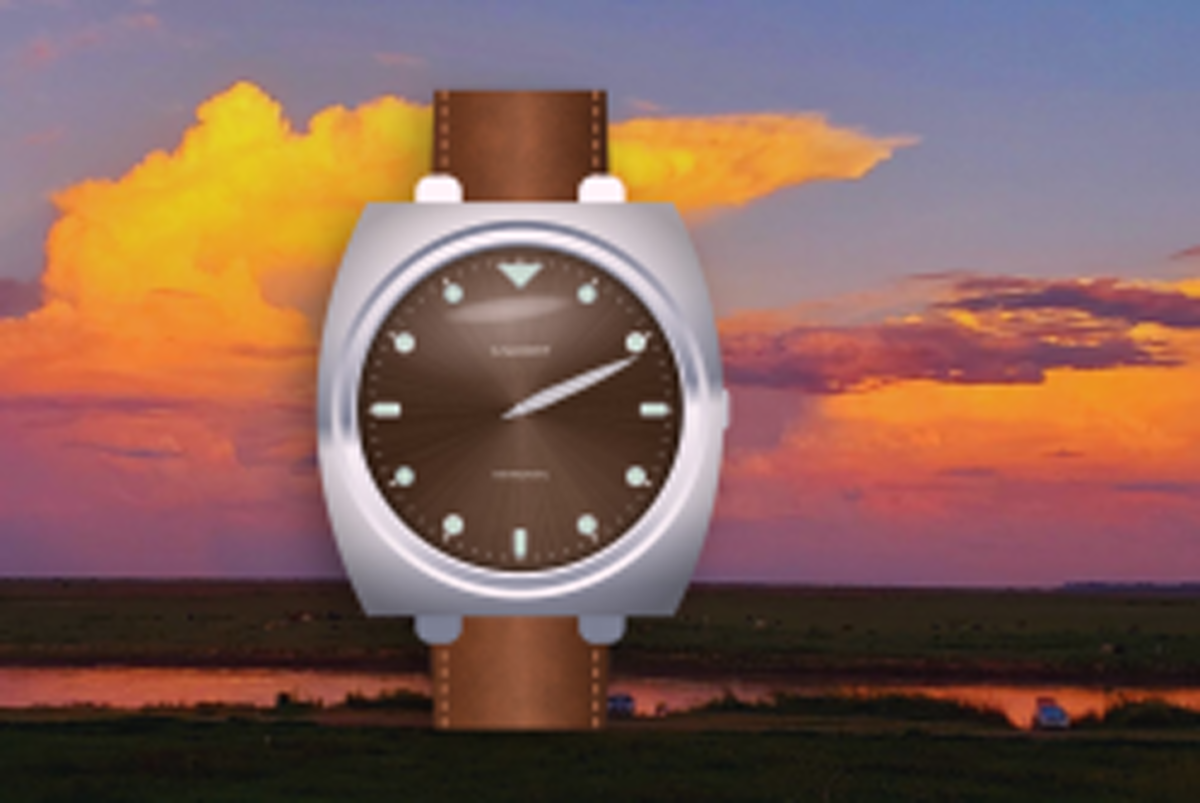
2 h 11 min
